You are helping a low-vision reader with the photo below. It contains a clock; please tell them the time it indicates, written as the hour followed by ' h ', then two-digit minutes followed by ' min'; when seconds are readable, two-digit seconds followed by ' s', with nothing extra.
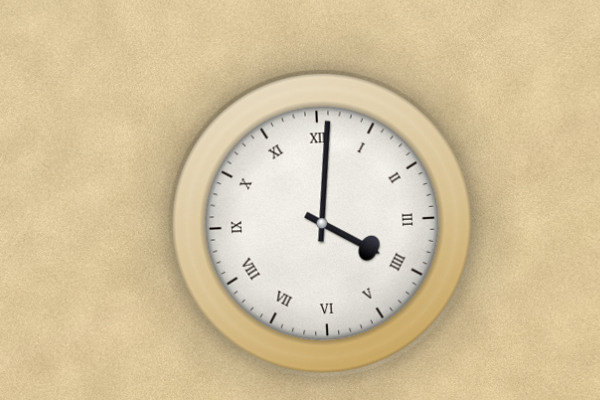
4 h 01 min
